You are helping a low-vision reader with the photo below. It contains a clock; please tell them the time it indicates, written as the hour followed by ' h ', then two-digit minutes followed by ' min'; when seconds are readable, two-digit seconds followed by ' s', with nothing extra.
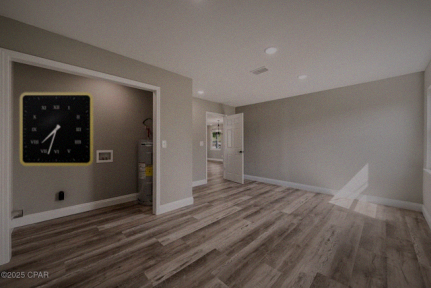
7 h 33 min
